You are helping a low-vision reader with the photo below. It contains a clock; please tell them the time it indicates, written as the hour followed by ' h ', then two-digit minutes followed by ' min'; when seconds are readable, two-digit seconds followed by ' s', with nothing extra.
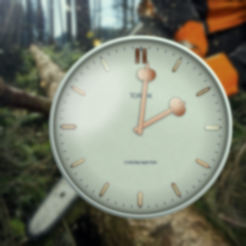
2 h 01 min
